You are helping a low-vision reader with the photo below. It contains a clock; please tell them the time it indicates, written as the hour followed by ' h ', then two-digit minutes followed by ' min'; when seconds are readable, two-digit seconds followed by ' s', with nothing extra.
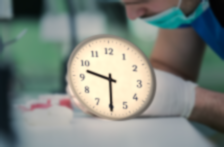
9 h 30 min
